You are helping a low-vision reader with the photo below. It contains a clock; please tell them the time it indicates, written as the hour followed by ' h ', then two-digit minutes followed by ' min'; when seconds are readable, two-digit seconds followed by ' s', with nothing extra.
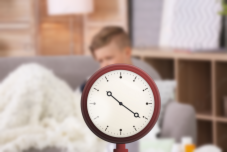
10 h 21 min
